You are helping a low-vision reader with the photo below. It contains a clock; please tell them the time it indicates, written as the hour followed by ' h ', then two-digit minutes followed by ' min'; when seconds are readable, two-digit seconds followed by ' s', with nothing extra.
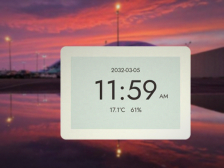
11 h 59 min
